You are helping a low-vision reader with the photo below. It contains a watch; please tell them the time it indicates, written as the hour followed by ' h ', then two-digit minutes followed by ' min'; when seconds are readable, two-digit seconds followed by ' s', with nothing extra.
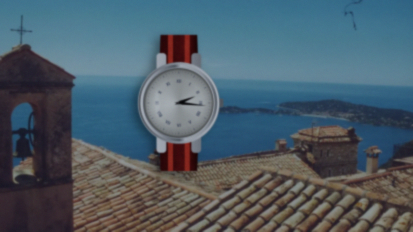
2 h 16 min
